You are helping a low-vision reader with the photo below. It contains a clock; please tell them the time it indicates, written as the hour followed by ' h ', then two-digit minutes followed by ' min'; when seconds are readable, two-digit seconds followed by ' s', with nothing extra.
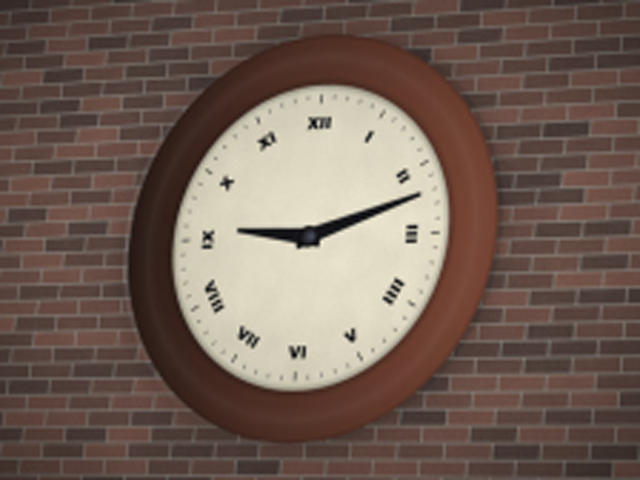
9 h 12 min
